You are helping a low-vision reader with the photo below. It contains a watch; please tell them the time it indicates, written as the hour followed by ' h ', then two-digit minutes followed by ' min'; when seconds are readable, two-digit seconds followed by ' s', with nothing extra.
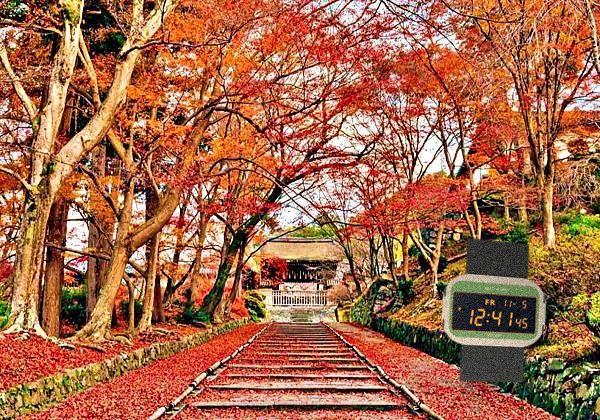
12 h 41 min 45 s
